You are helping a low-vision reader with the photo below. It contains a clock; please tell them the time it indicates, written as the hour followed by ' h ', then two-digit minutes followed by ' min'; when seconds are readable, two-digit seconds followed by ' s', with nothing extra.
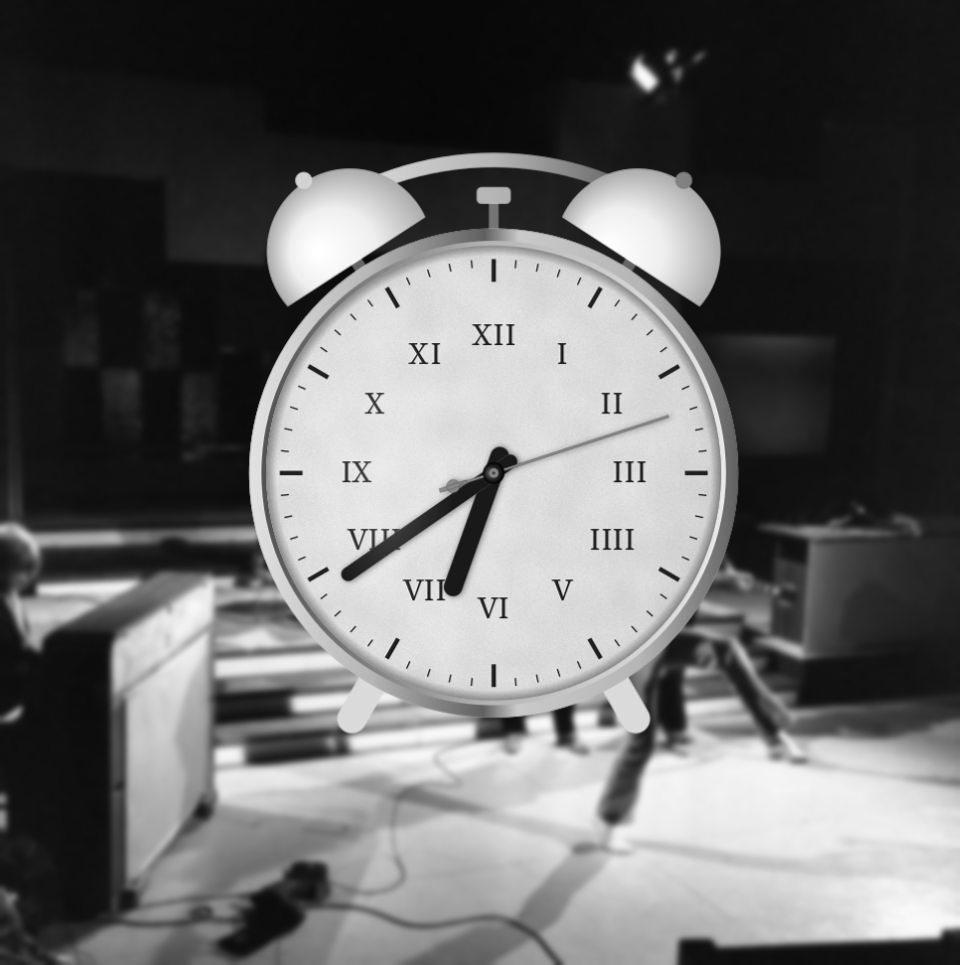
6 h 39 min 12 s
